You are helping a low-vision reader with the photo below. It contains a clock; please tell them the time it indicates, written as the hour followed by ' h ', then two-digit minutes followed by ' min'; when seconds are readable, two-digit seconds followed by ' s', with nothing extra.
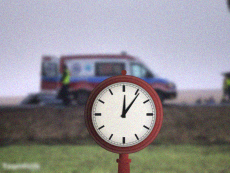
12 h 06 min
